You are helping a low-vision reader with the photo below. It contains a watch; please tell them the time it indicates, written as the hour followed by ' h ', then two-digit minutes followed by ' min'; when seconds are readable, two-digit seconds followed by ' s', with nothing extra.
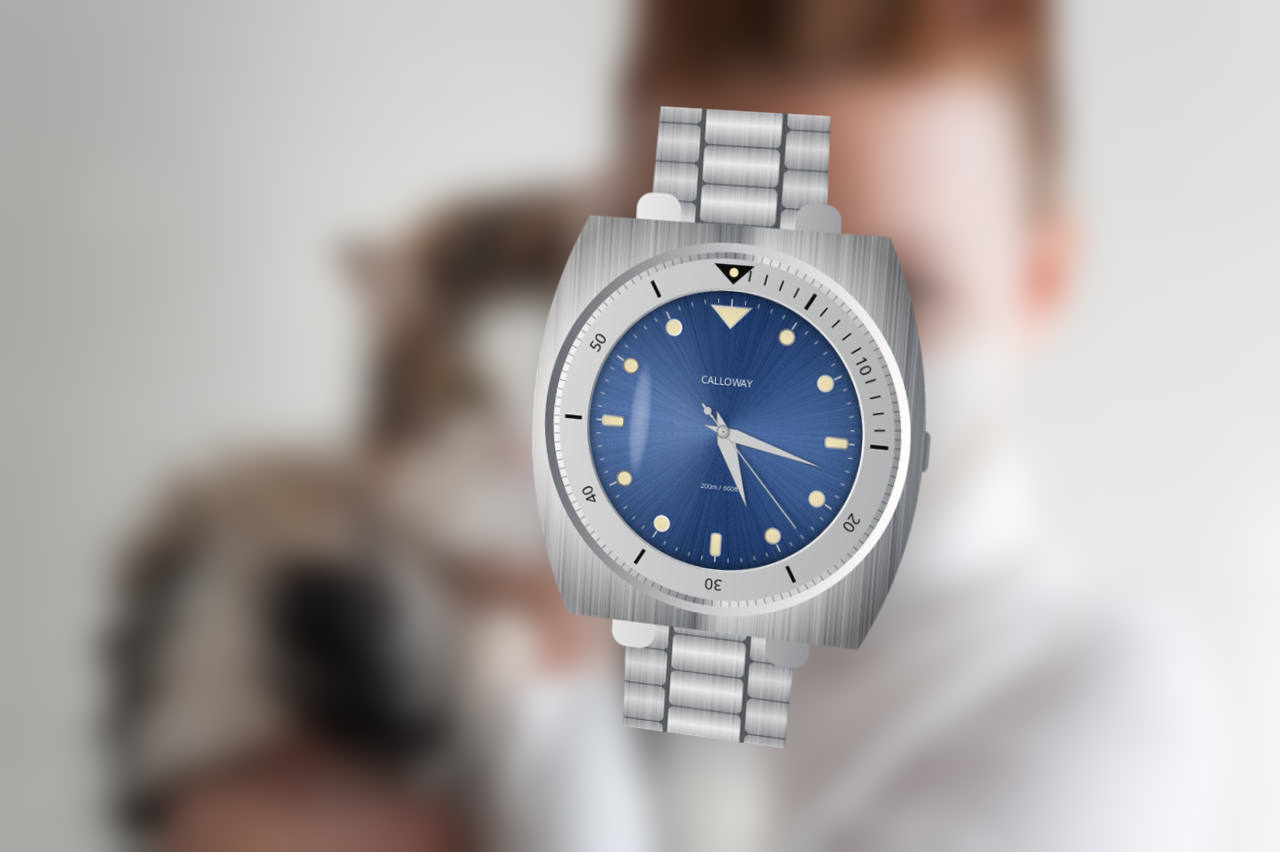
5 h 17 min 23 s
